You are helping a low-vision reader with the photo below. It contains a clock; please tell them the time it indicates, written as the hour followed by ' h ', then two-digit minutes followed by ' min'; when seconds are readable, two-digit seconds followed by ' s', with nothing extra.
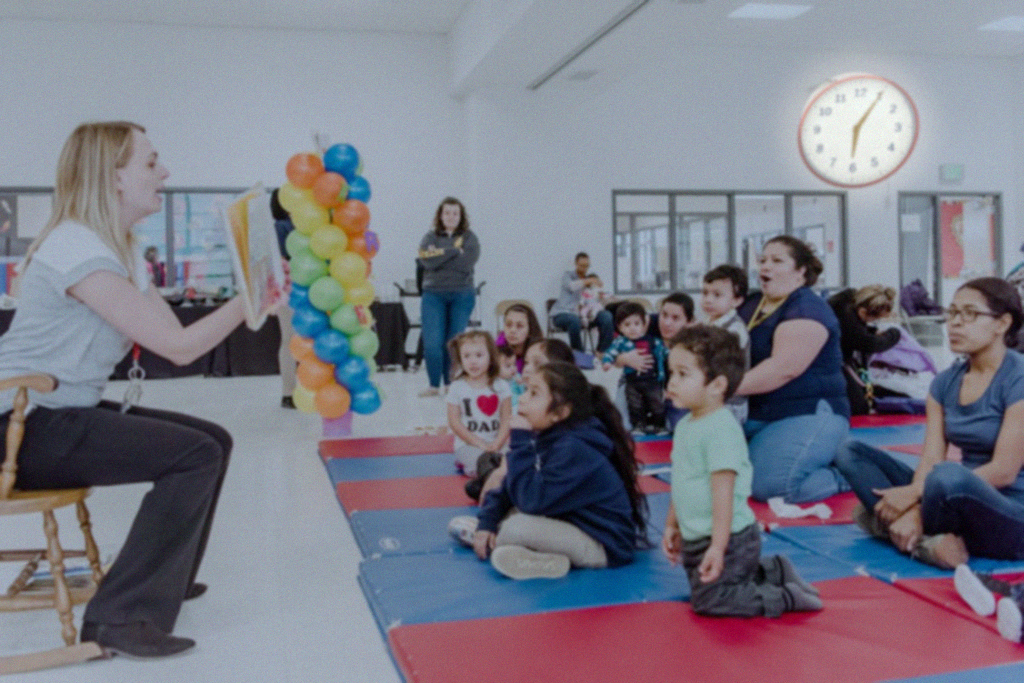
6 h 05 min
